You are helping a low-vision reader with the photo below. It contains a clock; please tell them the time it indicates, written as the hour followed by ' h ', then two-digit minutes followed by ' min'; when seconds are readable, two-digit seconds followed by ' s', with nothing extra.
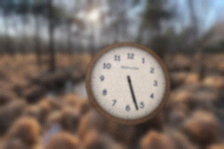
5 h 27 min
